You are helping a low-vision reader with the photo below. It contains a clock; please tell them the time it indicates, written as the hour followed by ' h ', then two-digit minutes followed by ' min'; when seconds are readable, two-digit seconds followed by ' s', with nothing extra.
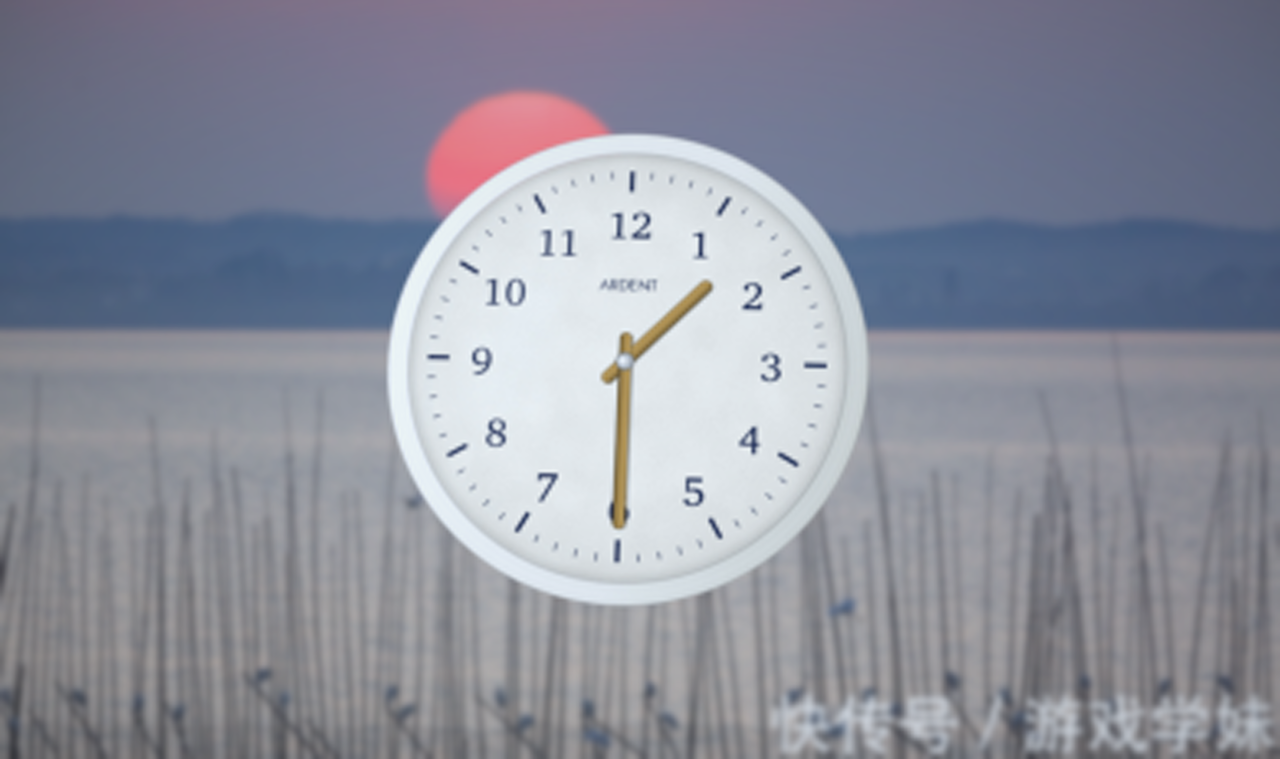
1 h 30 min
